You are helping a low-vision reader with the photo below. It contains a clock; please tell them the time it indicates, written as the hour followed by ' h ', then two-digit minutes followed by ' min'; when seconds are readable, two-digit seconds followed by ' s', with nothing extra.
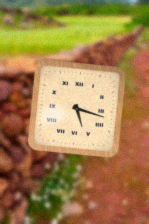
5 h 17 min
